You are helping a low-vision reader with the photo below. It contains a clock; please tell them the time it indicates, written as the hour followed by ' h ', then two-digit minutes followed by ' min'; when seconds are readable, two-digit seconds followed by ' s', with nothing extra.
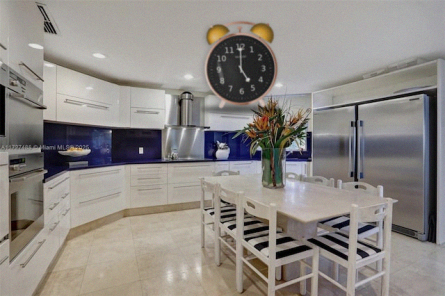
5 h 00 min
